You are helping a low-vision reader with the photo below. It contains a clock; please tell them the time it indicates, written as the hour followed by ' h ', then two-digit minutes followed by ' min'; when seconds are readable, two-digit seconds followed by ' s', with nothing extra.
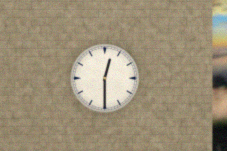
12 h 30 min
